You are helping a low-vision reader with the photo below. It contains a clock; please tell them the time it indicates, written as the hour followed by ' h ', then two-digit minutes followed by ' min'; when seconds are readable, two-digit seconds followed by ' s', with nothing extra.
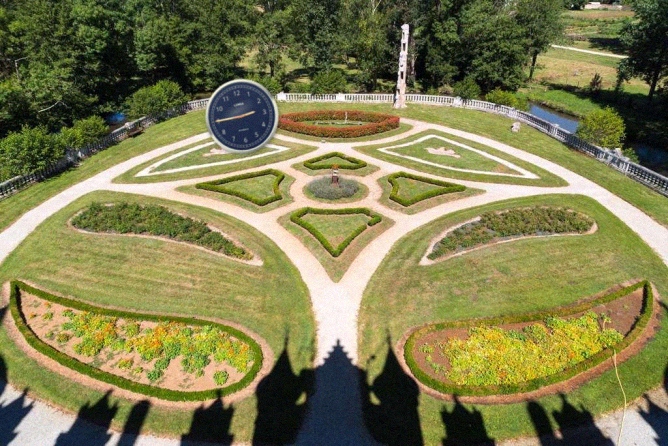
2 h 45 min
